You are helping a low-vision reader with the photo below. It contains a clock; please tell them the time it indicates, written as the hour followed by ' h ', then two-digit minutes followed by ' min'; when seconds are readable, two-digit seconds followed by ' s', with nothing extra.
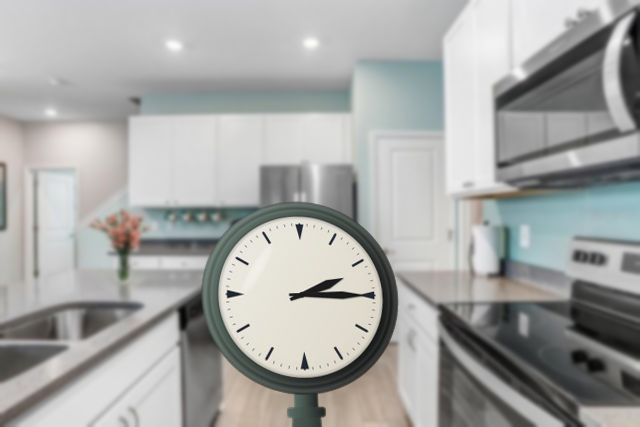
2 h 15 min
